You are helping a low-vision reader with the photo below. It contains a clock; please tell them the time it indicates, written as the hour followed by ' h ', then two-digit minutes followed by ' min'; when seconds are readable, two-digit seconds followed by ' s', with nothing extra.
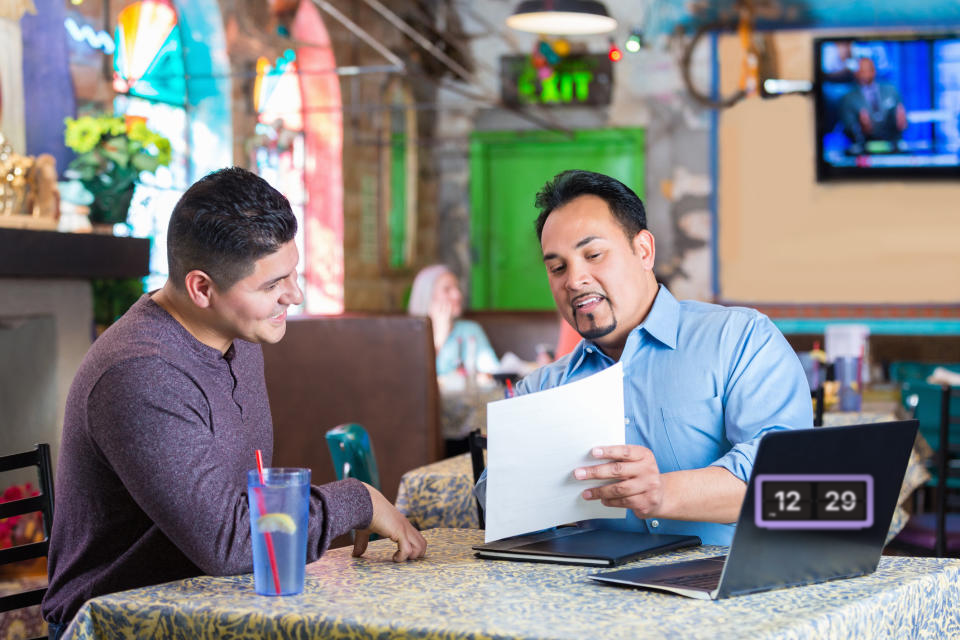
12 h 29 min
